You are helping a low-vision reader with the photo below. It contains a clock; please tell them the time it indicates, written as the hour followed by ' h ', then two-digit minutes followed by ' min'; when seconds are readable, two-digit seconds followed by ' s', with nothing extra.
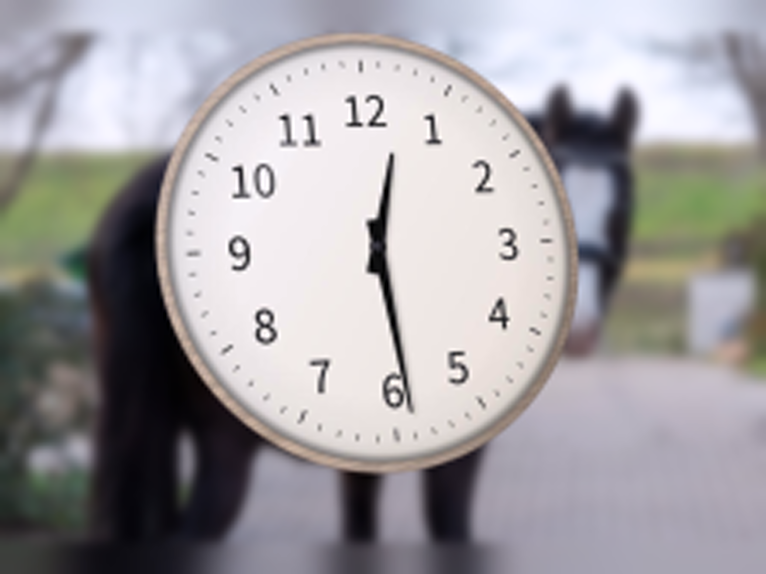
12 h 29 min
